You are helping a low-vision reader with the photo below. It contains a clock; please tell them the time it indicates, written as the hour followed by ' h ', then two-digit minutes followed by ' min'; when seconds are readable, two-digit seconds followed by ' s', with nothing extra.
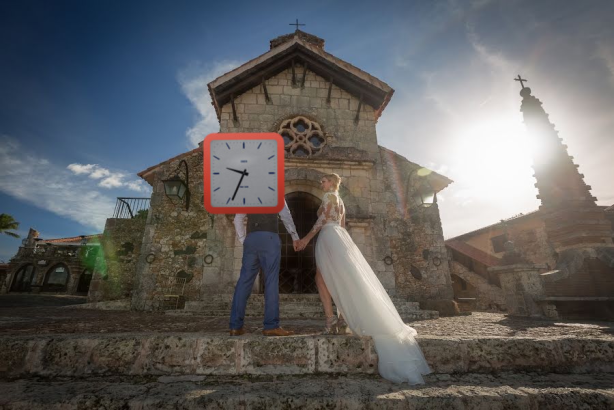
9 h 34 min
